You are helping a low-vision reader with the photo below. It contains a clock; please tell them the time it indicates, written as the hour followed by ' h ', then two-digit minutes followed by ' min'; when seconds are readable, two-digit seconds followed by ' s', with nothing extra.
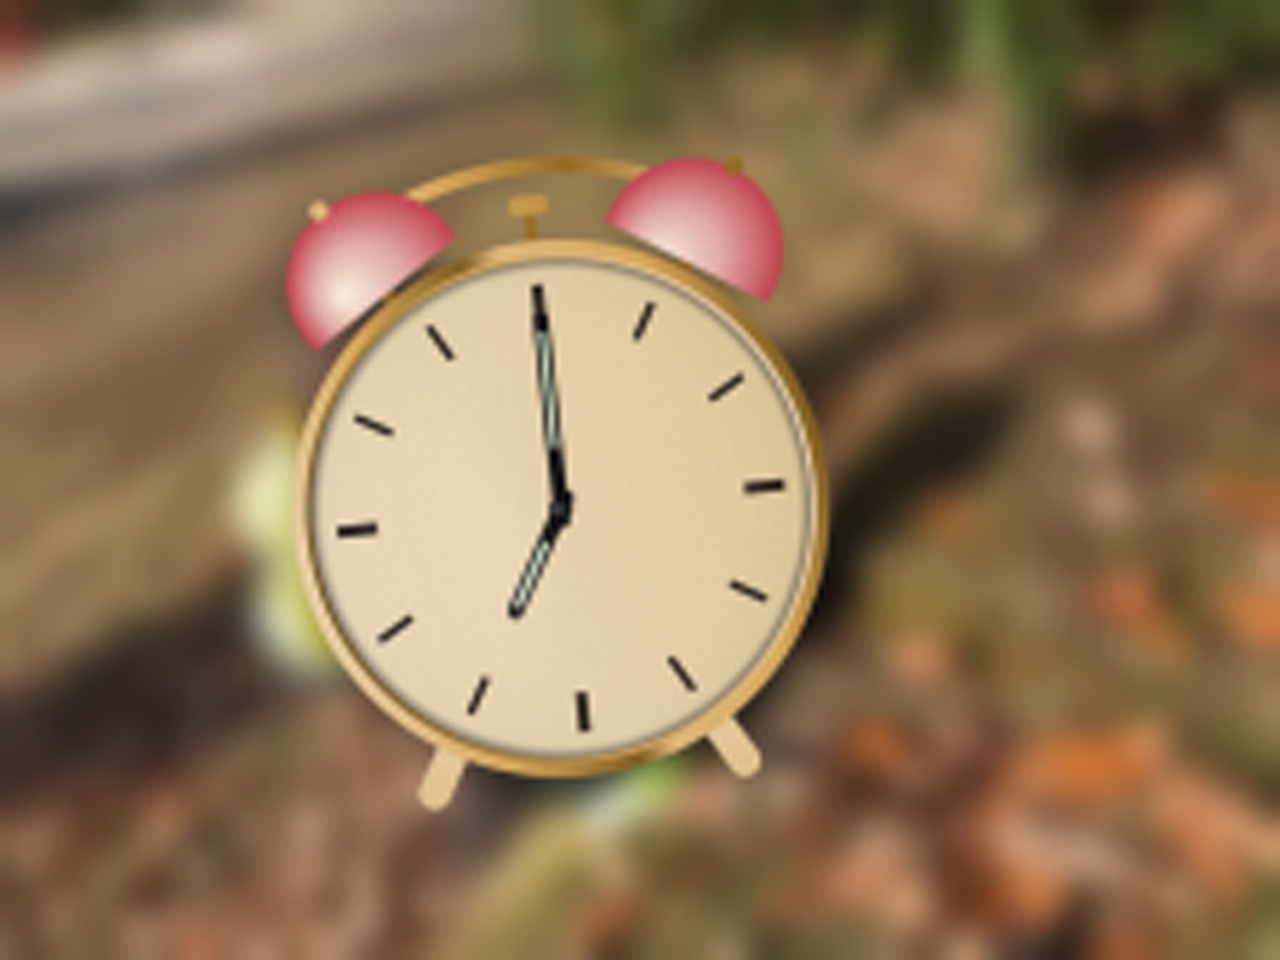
7 h 00 min
